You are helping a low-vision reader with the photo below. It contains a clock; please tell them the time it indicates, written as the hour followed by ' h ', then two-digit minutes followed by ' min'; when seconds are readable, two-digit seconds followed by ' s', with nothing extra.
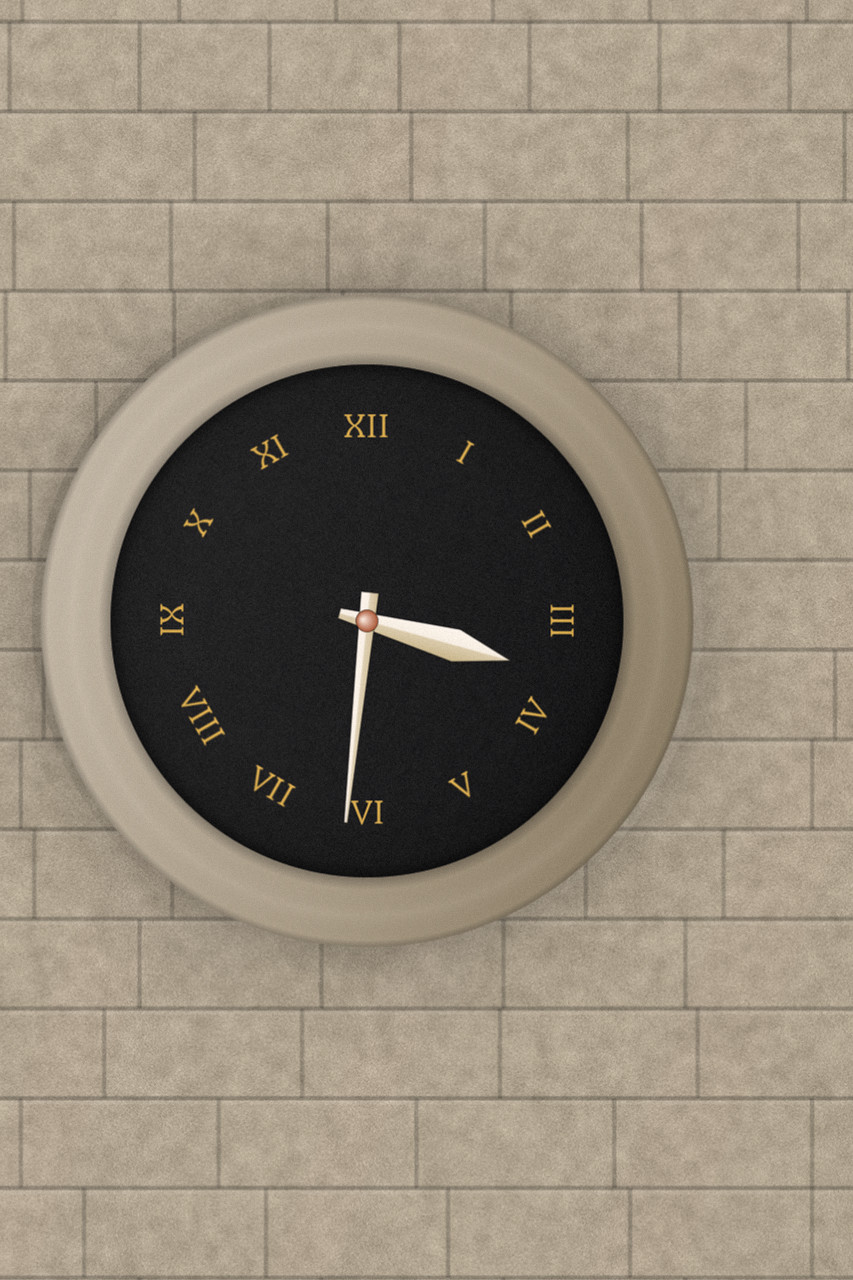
3 h 31 min
